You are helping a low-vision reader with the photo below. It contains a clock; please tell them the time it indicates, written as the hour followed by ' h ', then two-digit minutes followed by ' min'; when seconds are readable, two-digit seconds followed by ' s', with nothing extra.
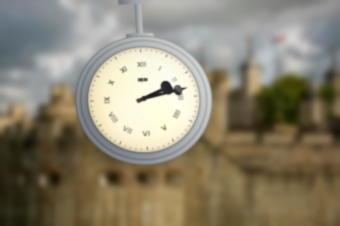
2 h 13 min
